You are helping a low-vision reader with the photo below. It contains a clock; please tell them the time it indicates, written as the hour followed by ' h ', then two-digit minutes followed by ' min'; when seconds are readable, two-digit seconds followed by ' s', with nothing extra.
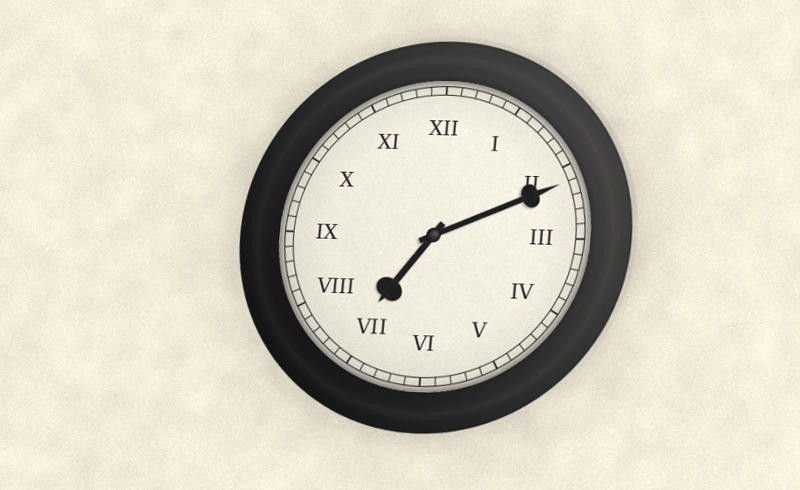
7 h 11 min
